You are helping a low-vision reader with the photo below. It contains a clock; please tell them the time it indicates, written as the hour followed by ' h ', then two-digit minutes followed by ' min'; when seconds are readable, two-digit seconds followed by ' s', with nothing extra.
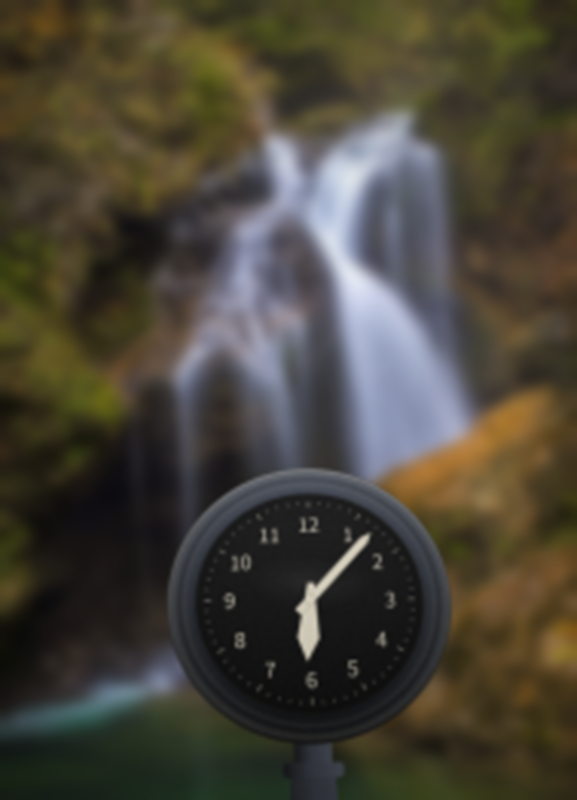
6 h 07 min
